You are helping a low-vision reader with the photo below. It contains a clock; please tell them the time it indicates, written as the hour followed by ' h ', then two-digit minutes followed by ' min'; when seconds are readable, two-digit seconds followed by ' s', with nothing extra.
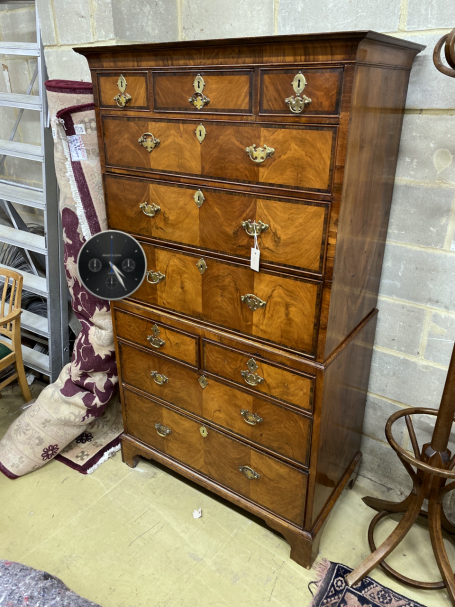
4 h 25 min
